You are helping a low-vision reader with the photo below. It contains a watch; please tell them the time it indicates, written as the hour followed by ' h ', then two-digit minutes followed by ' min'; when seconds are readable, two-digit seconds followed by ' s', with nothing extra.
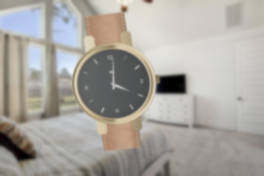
4 h 01 min
